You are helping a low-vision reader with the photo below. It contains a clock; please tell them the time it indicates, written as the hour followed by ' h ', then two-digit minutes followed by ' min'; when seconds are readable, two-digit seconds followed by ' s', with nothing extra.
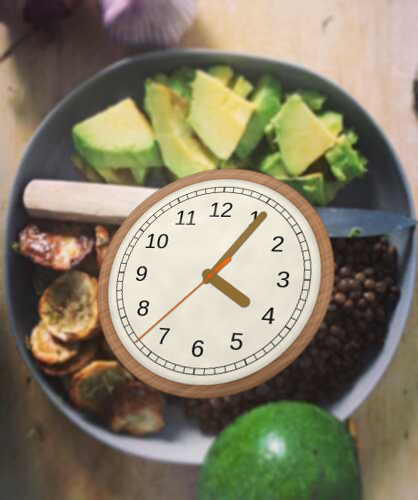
4 h 05 min 37 s
